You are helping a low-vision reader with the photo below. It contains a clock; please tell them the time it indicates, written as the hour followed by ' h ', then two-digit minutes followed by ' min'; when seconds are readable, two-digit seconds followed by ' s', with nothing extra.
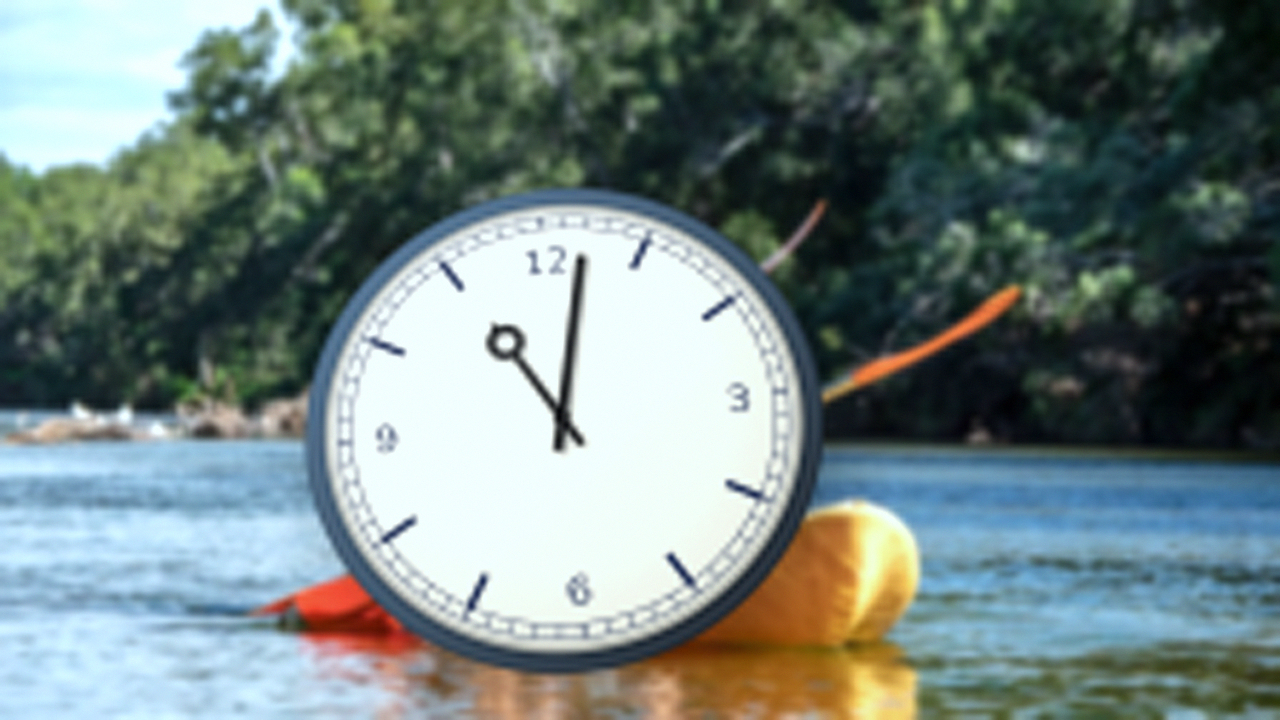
11 h 02 min
